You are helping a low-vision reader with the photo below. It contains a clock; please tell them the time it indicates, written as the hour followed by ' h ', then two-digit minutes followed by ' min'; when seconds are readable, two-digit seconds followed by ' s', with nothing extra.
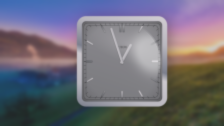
12 h 57 min
